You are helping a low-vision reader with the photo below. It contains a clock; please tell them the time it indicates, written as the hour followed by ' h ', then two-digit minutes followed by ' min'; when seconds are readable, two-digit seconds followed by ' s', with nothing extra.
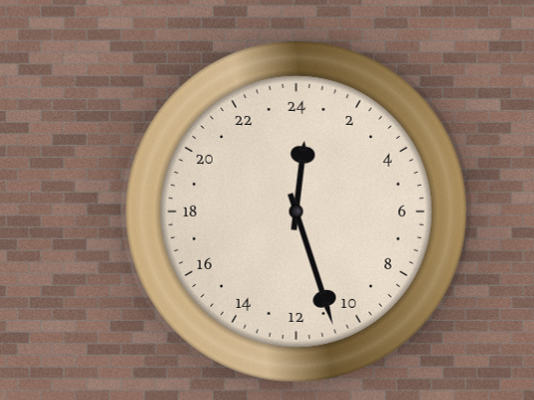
0 h 27 min
